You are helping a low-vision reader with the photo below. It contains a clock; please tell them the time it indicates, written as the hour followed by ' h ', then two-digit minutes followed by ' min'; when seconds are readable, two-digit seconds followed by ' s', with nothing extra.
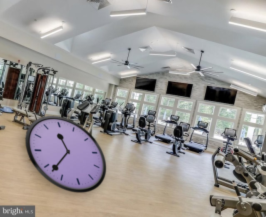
11 h 38 min
